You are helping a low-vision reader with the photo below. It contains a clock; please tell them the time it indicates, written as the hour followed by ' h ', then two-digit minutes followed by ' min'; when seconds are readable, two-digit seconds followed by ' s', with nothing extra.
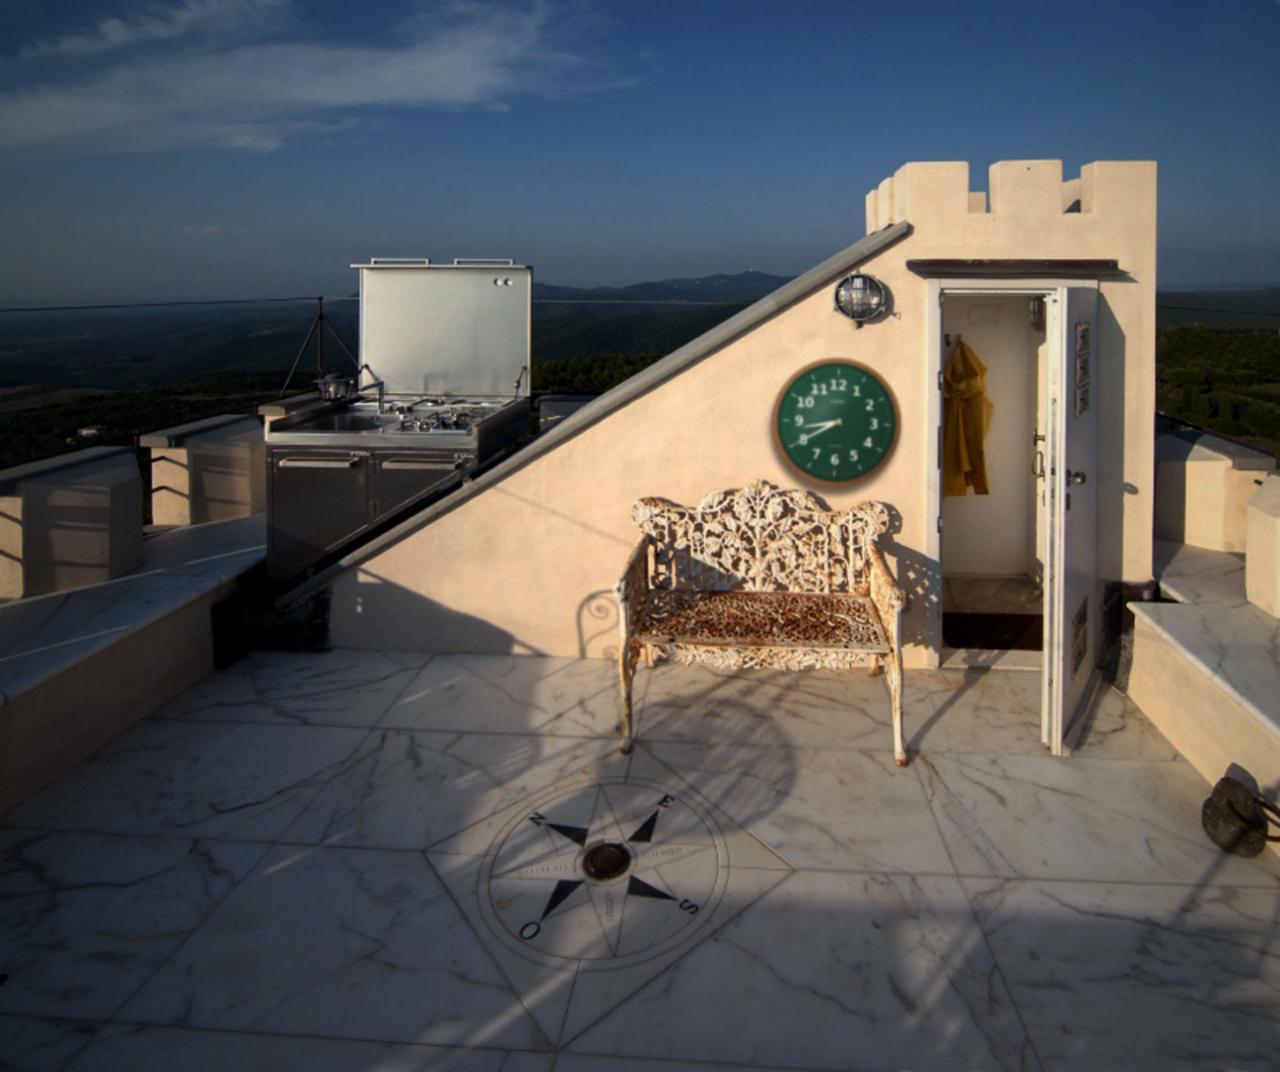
8 h 40 min
